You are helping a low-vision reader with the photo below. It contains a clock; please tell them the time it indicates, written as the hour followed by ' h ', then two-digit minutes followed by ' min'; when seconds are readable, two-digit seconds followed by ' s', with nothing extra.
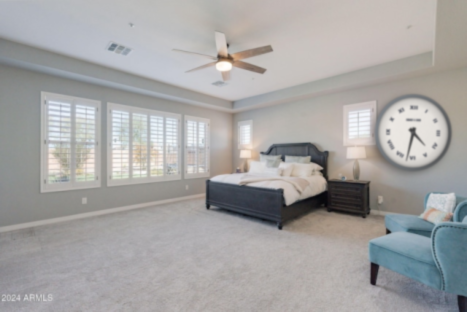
4 h 32 min
